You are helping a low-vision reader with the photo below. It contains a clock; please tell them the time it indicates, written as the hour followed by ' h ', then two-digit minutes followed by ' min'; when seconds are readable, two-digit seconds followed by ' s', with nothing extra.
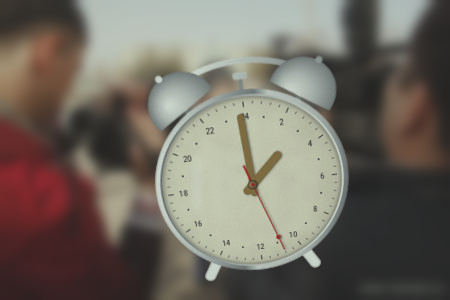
2 h 59 min 27 s
